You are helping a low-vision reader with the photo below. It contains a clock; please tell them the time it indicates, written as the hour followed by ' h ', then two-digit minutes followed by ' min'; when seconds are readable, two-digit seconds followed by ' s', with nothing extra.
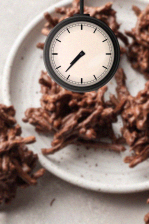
7 h 37 min
